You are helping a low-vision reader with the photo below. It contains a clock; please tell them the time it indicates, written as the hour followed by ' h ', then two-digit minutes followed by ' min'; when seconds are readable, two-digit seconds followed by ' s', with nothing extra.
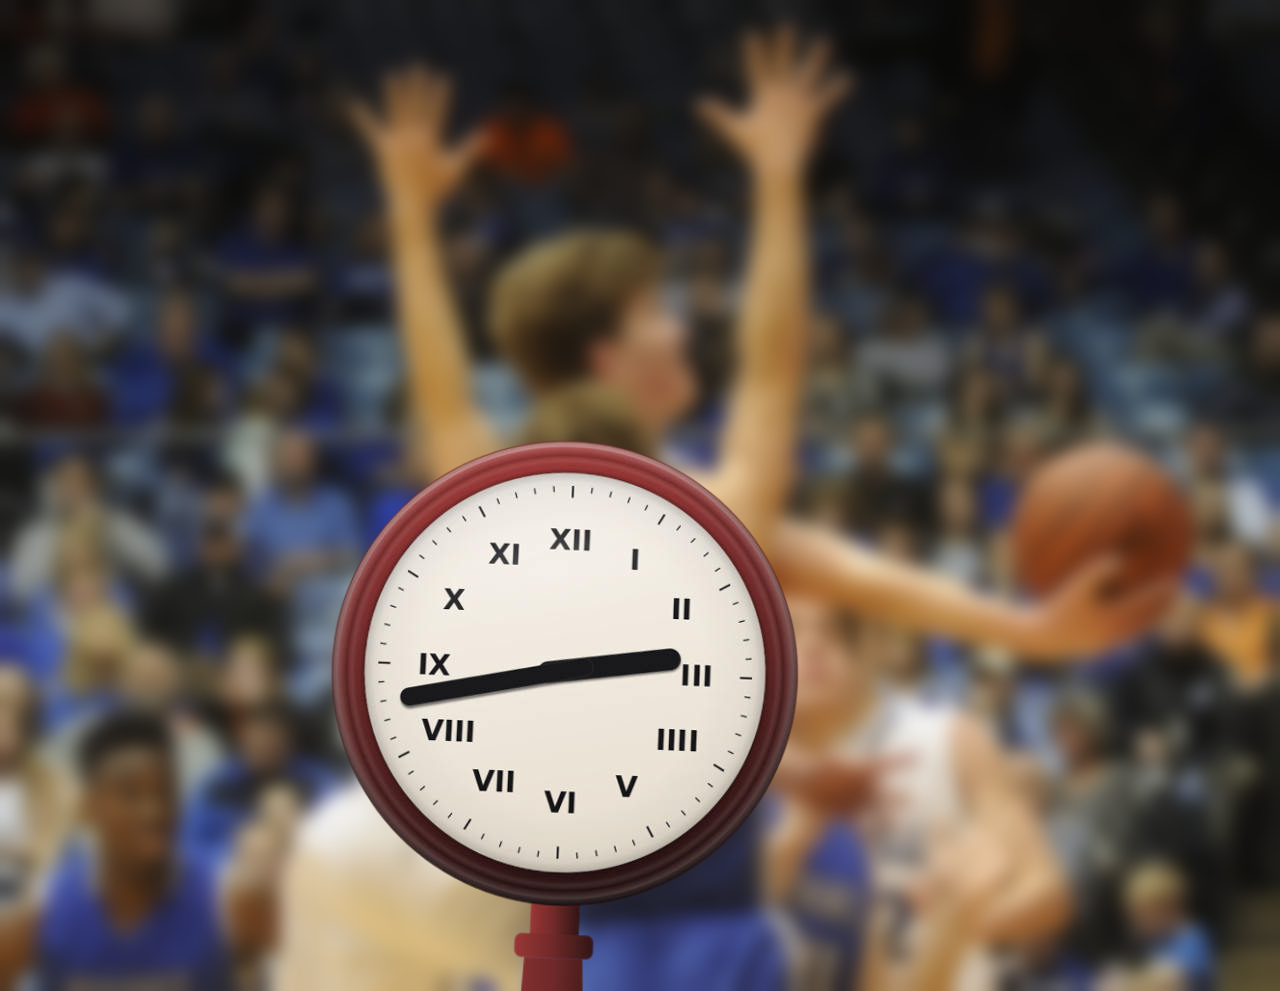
2 h 43 min
